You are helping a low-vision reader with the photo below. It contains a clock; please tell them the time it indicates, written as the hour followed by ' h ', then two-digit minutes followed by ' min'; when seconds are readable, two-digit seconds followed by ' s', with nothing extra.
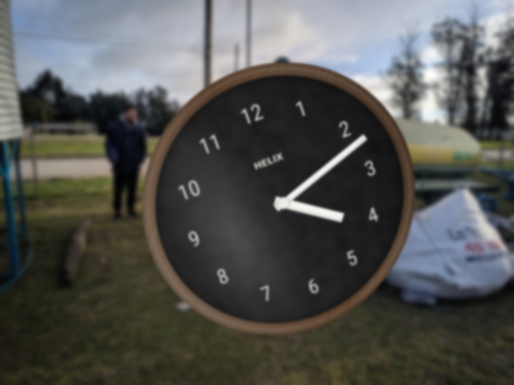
4 h 12 min
